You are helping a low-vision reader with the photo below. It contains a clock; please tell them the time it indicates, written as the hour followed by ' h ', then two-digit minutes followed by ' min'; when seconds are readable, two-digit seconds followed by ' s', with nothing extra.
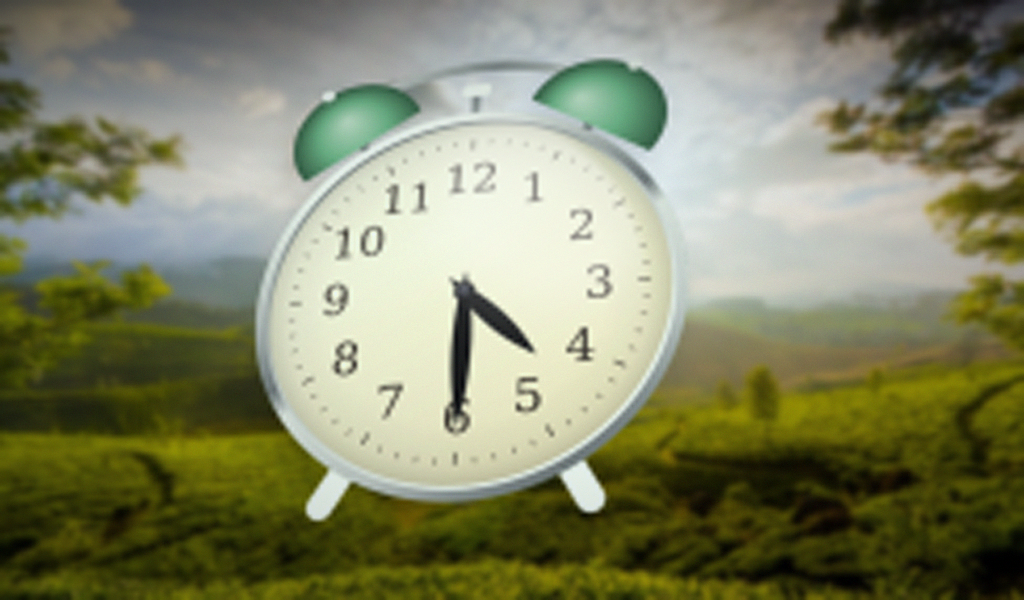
4 h 30 min
